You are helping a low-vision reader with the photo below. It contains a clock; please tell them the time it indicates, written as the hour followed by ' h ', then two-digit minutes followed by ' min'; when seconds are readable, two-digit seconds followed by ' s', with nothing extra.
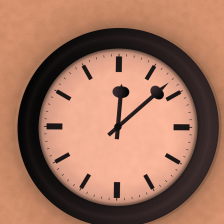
12 h 08 min
